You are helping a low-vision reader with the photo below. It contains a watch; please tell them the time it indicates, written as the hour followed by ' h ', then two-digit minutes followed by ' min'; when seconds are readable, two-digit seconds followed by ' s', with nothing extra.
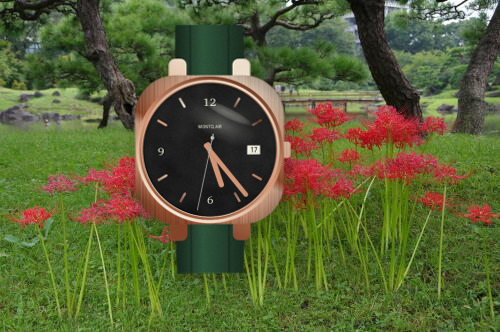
5 h 23 min 32 s
